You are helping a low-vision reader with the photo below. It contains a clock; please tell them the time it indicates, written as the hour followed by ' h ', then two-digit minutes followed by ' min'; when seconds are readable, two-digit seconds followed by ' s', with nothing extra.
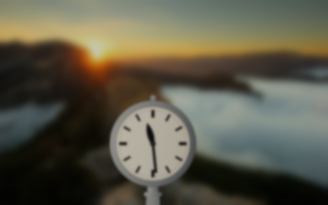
11 h 29 min
